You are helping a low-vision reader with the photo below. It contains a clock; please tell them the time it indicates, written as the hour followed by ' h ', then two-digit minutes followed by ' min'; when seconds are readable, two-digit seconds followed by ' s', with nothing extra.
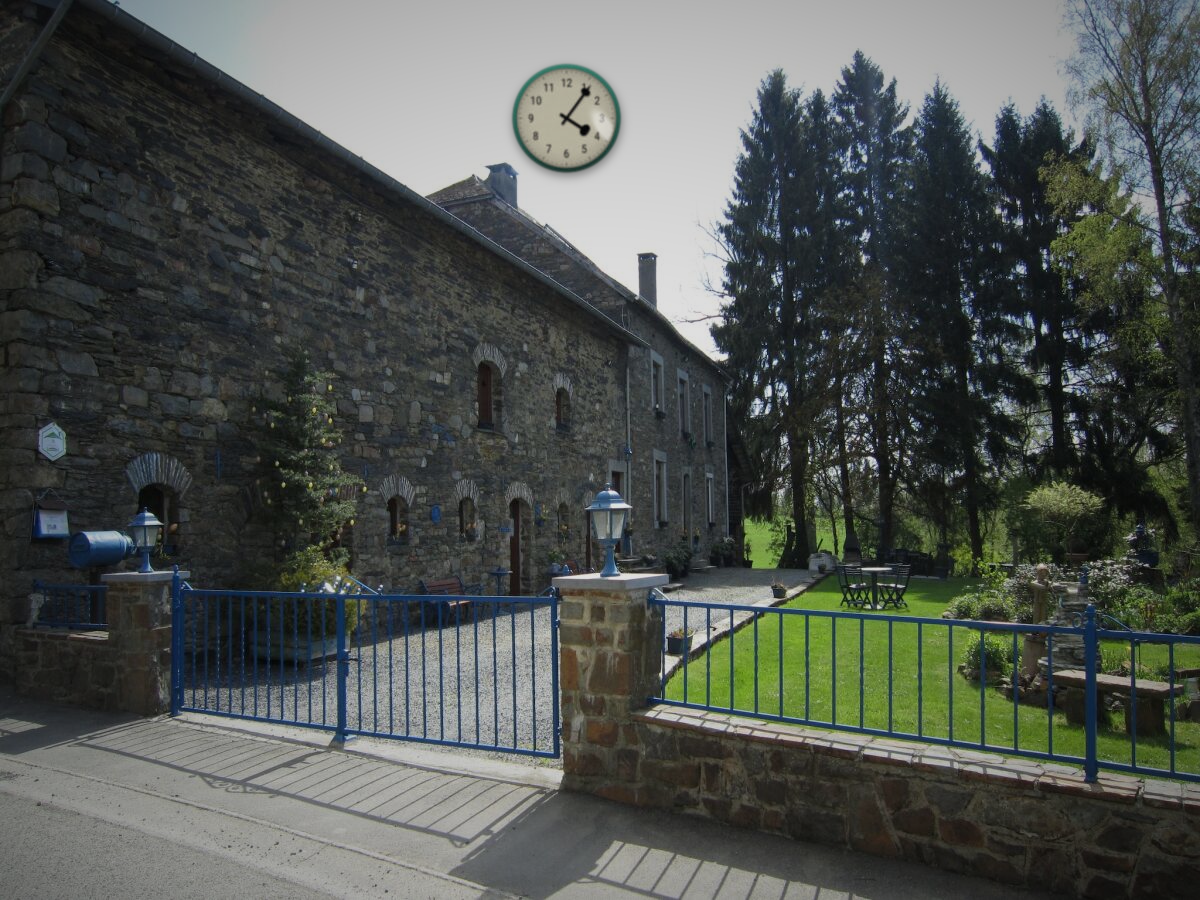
4 h 06 min
